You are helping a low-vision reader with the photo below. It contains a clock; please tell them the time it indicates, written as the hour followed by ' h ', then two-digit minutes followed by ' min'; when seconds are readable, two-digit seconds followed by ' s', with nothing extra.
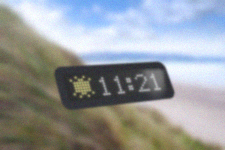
11 h 21 min
